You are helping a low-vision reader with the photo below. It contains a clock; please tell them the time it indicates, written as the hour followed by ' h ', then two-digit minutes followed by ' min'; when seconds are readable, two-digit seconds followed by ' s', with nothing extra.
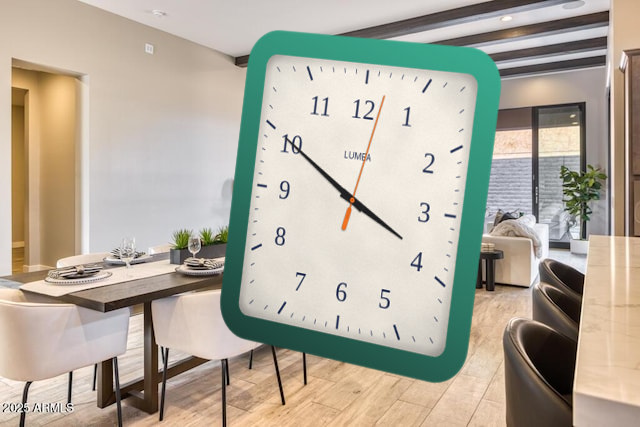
3 h 50 min 02 s
